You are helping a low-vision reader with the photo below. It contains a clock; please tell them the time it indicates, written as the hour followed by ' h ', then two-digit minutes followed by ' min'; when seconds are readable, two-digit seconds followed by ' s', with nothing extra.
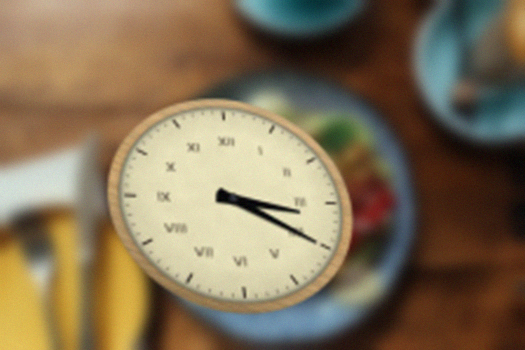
3 h 20 min
